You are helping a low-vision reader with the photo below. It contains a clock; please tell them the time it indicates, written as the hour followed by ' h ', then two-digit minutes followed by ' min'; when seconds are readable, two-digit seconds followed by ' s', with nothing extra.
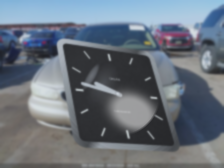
9 h 47 min
